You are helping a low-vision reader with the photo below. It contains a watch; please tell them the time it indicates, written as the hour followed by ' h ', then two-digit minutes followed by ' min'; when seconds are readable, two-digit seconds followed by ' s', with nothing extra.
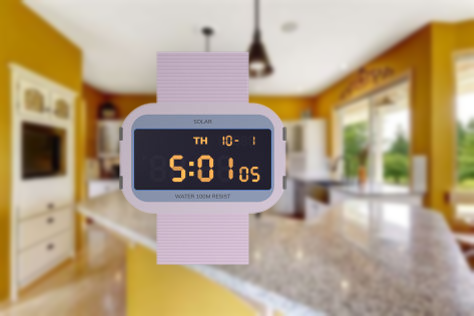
5 h 01 min 05 s
